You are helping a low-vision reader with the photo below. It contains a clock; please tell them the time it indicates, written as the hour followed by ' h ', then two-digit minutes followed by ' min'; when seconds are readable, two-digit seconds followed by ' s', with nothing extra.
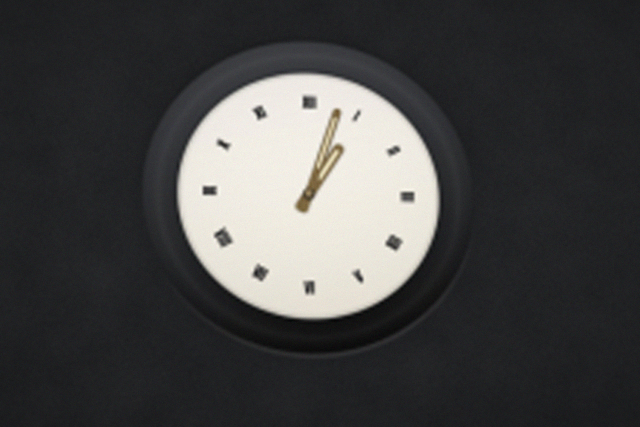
1 h 03 min
